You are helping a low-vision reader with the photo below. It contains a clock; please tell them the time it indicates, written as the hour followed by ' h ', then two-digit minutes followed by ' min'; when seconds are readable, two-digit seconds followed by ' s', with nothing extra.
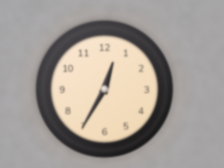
12 h 35 min
